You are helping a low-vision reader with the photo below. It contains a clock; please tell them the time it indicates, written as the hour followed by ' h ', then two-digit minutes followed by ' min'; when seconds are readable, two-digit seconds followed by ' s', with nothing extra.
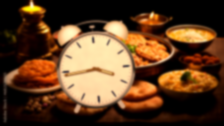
3 h 44 min
